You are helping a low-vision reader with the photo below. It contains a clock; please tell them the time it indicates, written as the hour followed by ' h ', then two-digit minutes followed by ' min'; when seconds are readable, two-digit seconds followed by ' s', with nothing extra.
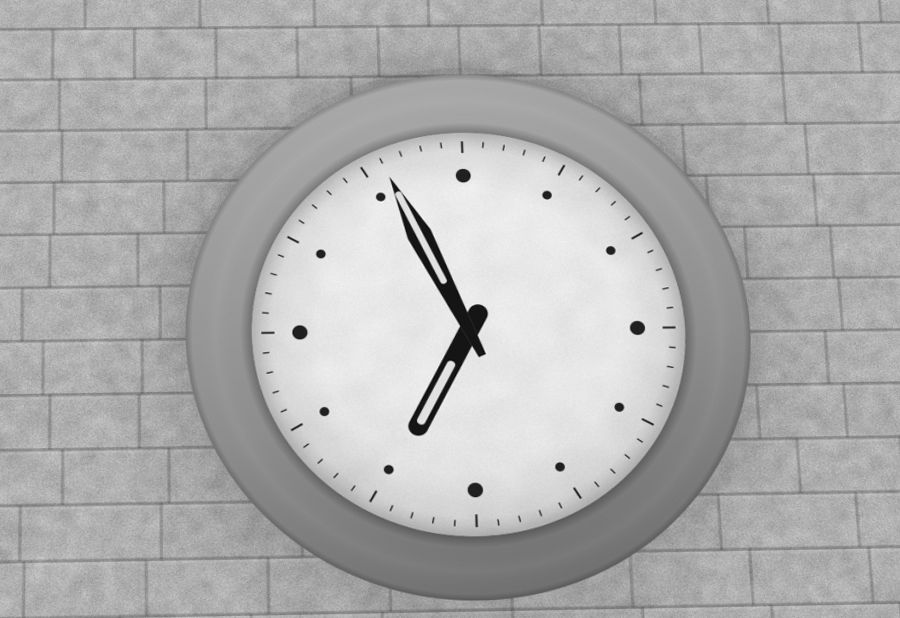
6 h 56 min
